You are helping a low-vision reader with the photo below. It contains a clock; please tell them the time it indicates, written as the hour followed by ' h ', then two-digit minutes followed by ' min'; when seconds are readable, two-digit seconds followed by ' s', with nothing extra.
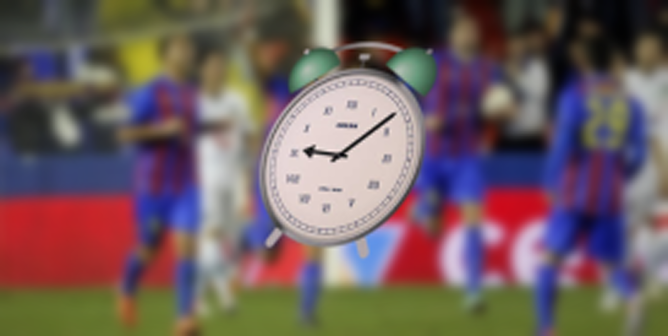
9 h 08 min
